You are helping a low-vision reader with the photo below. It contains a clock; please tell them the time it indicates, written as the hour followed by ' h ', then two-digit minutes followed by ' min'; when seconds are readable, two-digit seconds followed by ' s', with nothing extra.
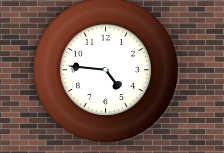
4 h 46 min
